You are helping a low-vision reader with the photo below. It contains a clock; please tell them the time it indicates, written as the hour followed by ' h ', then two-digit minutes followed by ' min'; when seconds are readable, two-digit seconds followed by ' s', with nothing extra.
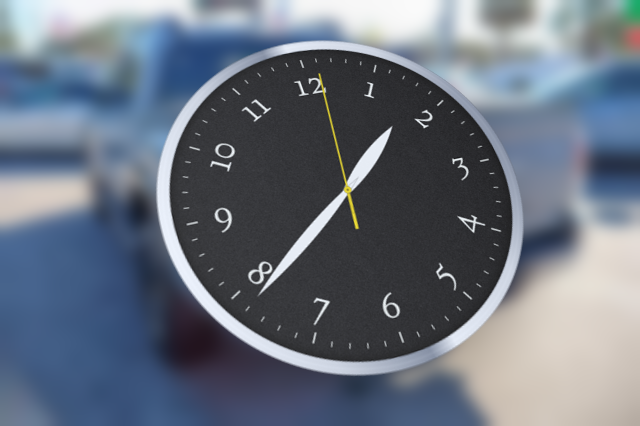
1 h 39 min 01 s
